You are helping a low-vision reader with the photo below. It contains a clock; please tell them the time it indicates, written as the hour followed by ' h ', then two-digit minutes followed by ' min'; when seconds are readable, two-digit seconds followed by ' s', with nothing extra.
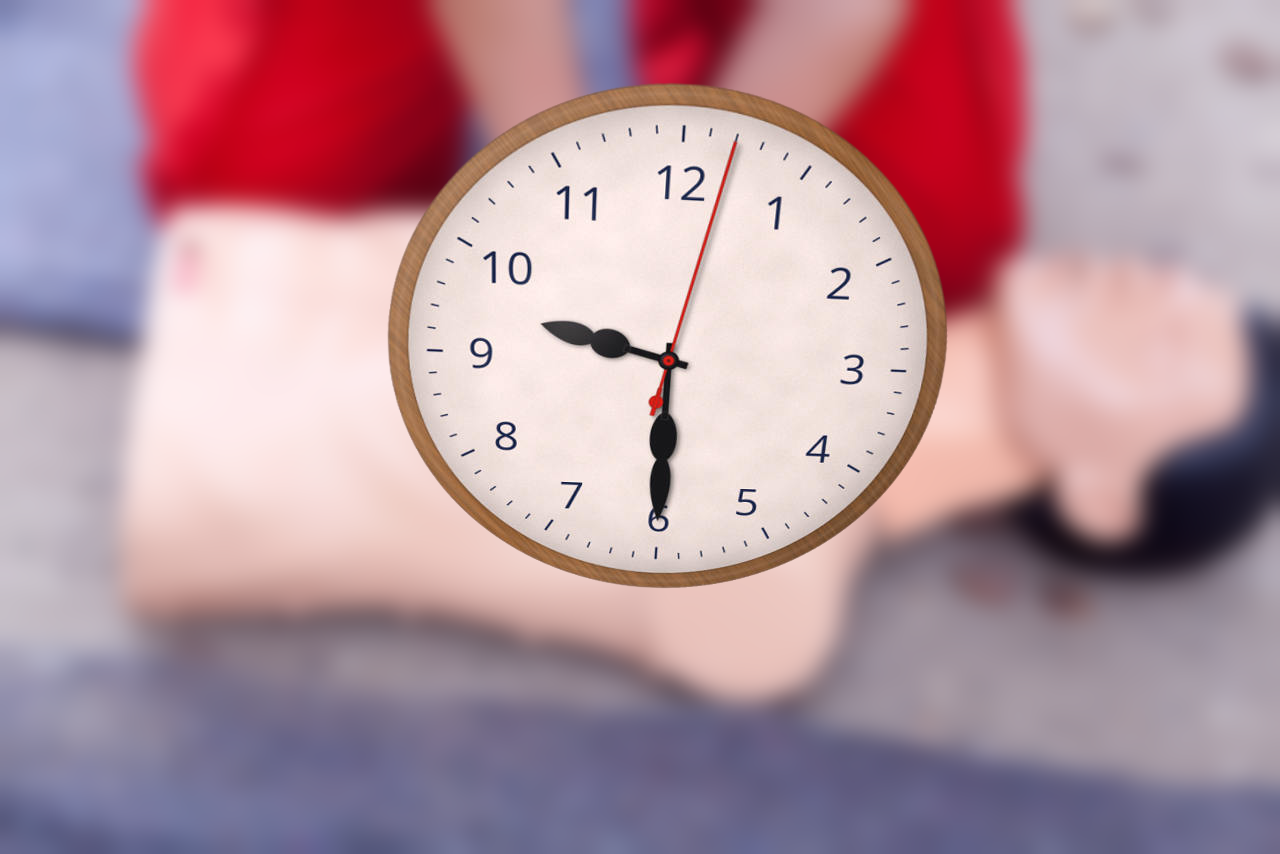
9 h 30 min 02 s
